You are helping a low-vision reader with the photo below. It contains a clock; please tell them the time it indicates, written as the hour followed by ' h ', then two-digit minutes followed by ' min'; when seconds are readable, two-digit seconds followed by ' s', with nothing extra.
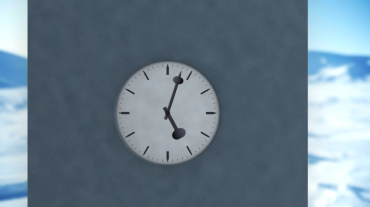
5 h 03 min
